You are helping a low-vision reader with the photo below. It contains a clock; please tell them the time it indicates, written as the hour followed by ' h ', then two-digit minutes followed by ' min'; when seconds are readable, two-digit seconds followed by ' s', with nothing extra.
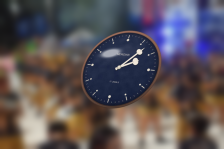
2 h 07 min
